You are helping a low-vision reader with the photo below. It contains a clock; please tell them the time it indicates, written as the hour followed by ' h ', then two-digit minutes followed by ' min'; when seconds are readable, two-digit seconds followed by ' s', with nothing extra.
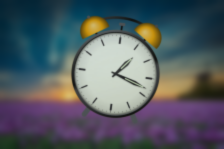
1 h 18 min
